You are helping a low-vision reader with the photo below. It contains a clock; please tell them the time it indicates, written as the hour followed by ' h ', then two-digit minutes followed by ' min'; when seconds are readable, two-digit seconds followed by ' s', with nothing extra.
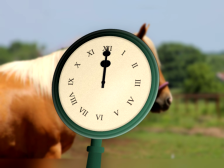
12 h 00 min
